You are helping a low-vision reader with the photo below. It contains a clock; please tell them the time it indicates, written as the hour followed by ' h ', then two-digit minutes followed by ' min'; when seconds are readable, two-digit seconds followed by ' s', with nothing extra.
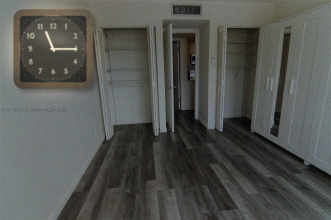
11 h 15 min
